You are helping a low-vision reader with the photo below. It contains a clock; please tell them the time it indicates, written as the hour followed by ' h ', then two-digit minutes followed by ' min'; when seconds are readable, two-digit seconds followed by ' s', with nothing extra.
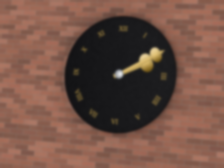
2 h 10 min
